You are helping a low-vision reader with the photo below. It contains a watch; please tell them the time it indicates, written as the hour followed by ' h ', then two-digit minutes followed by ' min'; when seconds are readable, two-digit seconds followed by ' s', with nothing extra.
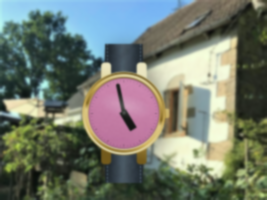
4 h 58 min
